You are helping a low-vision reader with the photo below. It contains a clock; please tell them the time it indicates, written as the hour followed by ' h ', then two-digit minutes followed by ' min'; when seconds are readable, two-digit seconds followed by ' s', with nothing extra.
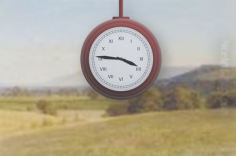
3 h 46 min
